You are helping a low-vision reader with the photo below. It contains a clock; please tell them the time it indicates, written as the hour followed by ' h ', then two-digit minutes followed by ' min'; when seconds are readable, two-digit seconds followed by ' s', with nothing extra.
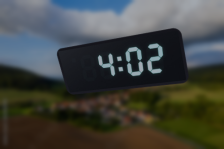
4 h 02 min
